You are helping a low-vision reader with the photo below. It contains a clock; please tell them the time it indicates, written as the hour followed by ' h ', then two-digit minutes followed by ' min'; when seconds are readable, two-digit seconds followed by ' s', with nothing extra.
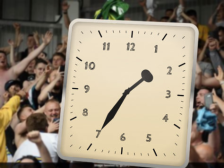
1 h 35 min
